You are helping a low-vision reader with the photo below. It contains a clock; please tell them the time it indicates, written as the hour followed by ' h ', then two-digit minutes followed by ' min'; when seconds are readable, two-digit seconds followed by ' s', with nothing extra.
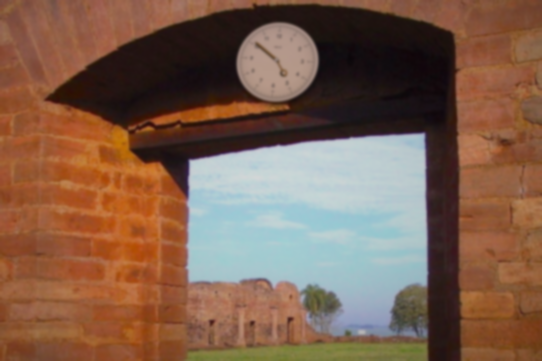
4 h 51 min
